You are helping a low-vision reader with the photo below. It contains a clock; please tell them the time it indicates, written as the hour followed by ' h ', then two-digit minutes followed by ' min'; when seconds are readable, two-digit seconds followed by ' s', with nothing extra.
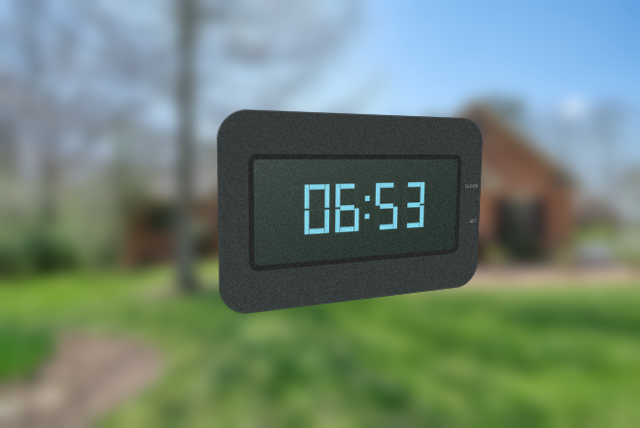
6 h 53 min
